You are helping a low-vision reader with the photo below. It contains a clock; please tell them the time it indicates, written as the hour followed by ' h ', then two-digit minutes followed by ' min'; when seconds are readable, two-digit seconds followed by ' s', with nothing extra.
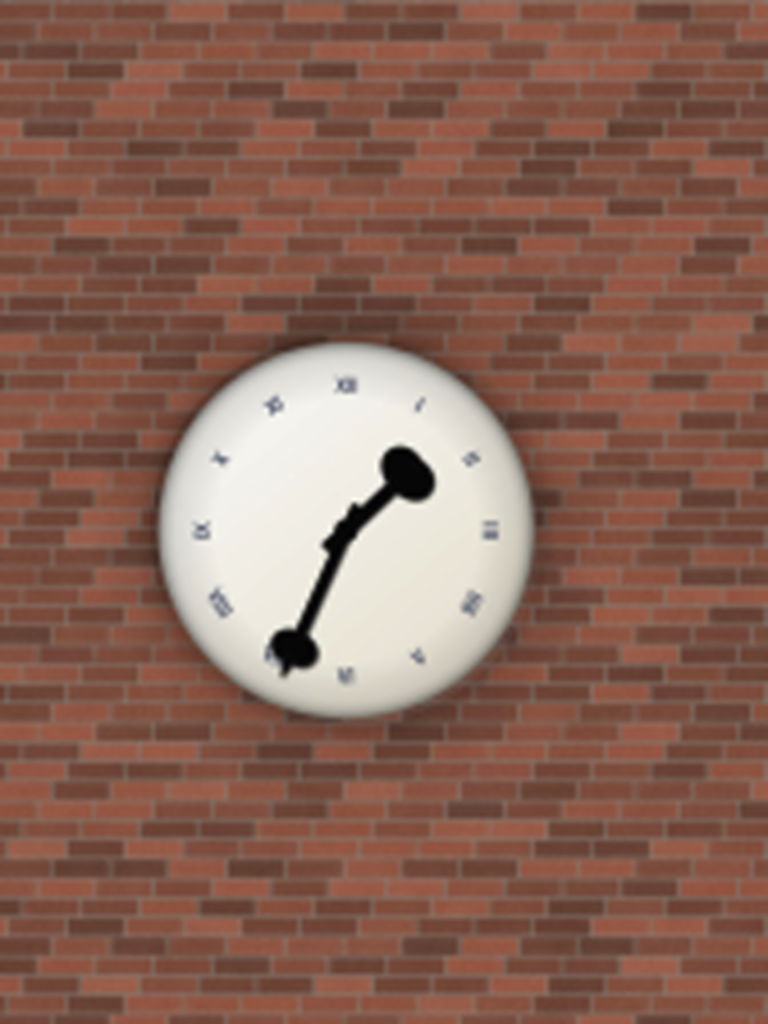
1 h 34 min
